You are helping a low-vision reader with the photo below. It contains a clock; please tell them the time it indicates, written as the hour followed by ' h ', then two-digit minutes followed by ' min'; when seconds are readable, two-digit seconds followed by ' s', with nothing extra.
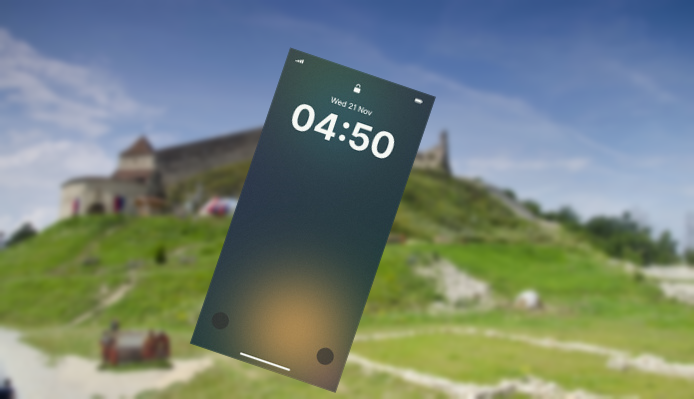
4 h 50 min
